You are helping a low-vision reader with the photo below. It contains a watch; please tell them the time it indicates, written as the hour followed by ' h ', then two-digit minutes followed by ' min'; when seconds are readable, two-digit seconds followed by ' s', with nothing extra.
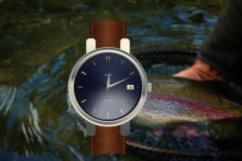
12 h 11 min
